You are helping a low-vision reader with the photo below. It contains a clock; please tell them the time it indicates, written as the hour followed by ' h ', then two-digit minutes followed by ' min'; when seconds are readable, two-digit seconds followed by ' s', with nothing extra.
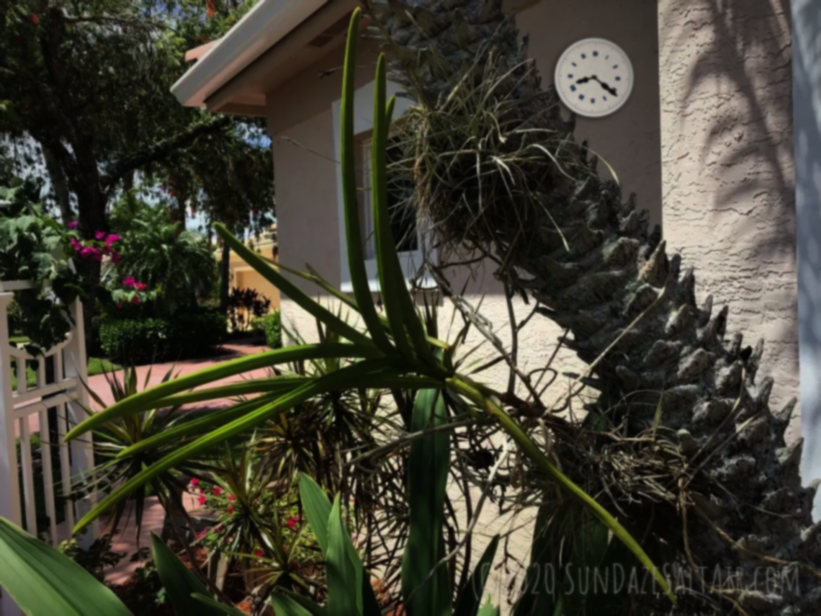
8 h 21 min
